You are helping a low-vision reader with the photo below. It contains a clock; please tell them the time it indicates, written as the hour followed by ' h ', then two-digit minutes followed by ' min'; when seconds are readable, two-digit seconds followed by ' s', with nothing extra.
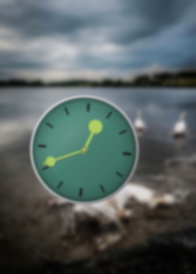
12 h 41 min
